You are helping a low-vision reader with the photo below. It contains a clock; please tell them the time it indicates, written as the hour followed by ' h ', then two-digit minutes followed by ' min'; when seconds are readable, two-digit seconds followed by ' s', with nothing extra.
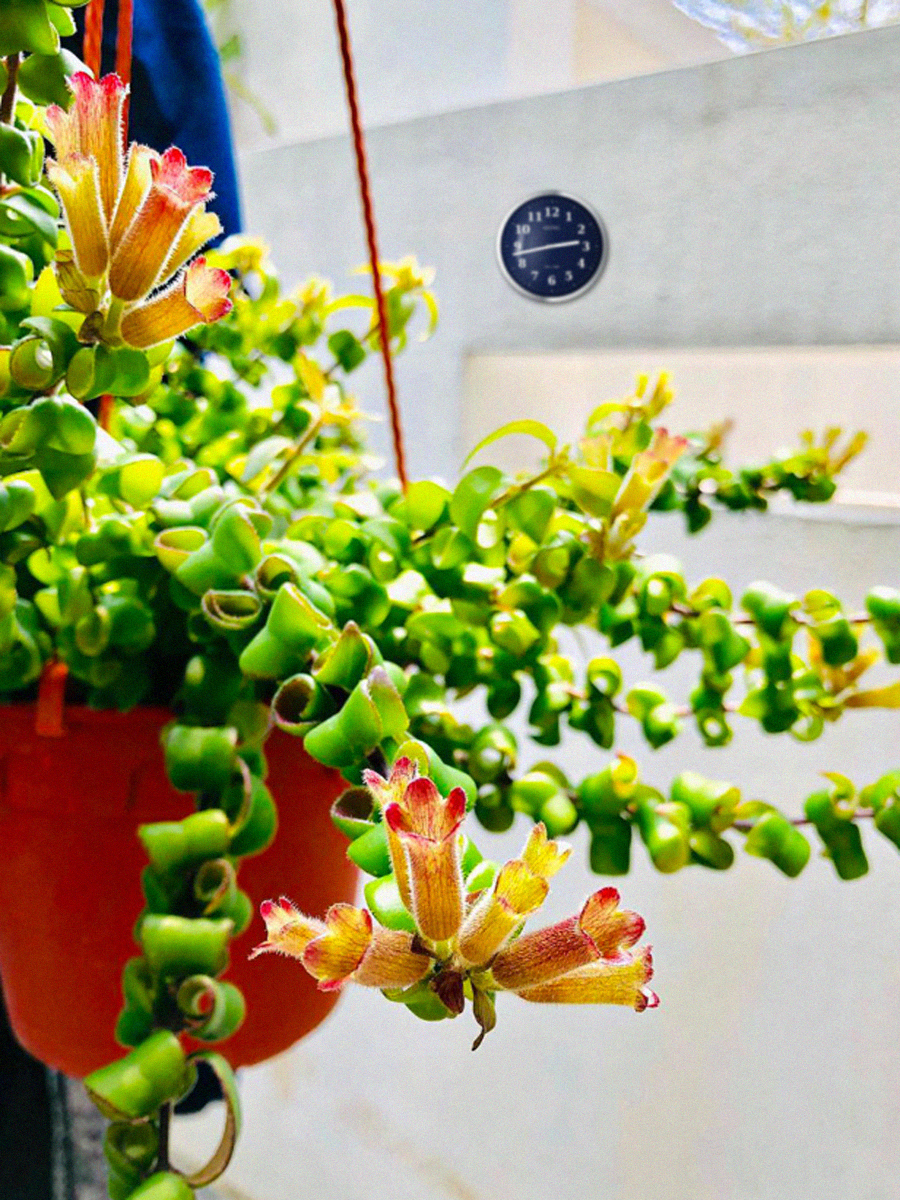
2 h 43 min
